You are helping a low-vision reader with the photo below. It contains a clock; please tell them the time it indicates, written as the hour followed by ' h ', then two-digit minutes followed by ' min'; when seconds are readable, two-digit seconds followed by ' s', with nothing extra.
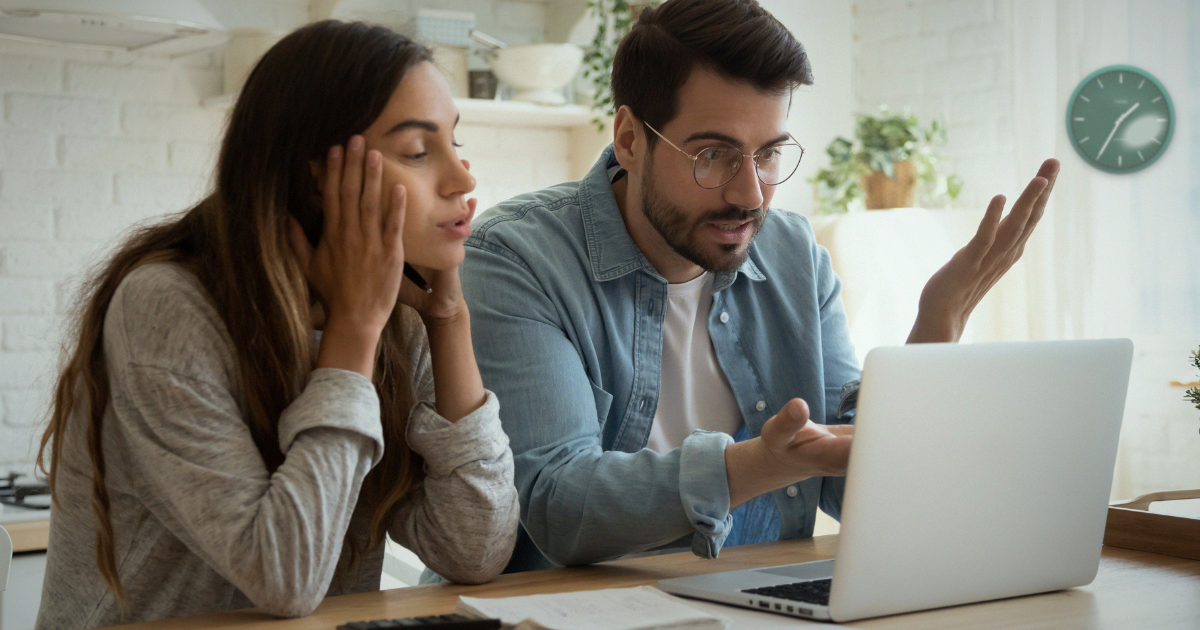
1 h 35 min
